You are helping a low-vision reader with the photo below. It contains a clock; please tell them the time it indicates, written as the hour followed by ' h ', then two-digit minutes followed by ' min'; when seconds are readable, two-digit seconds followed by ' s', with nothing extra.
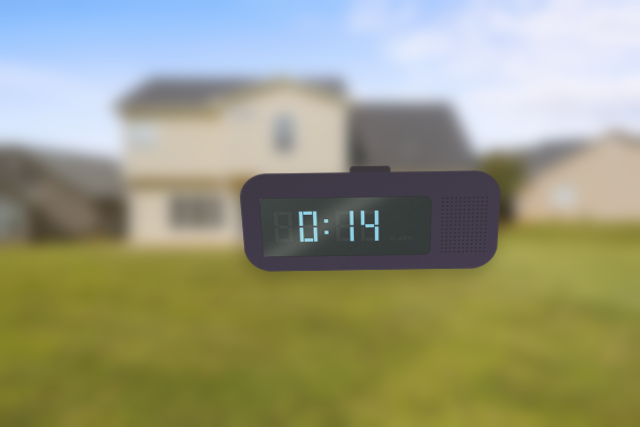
0 h 14 min
